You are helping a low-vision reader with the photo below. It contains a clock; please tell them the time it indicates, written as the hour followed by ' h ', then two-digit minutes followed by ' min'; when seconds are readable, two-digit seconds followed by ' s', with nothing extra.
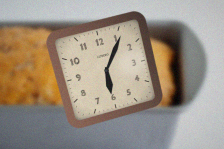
6 h 06 min
